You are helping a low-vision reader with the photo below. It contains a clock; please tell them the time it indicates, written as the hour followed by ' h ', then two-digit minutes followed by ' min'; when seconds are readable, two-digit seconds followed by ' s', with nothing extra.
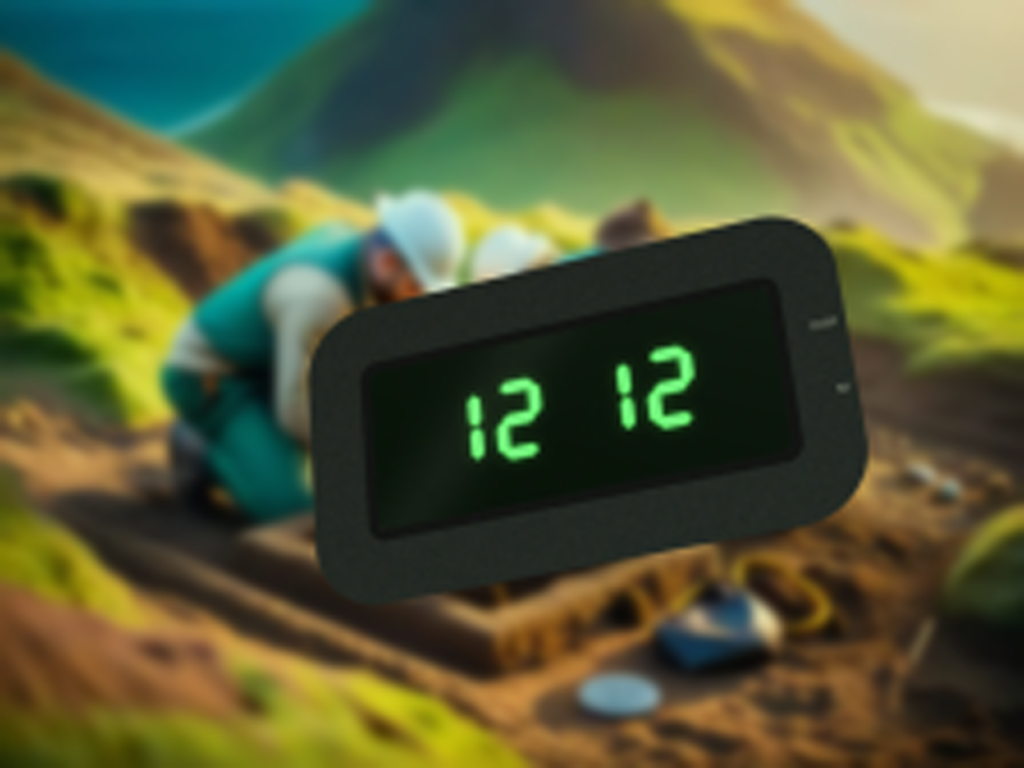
12 h 12 min
